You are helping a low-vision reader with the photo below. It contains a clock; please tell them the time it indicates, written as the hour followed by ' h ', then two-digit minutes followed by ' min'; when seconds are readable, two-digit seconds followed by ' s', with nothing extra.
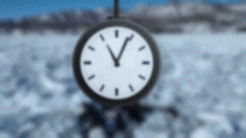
11 h 04 min
